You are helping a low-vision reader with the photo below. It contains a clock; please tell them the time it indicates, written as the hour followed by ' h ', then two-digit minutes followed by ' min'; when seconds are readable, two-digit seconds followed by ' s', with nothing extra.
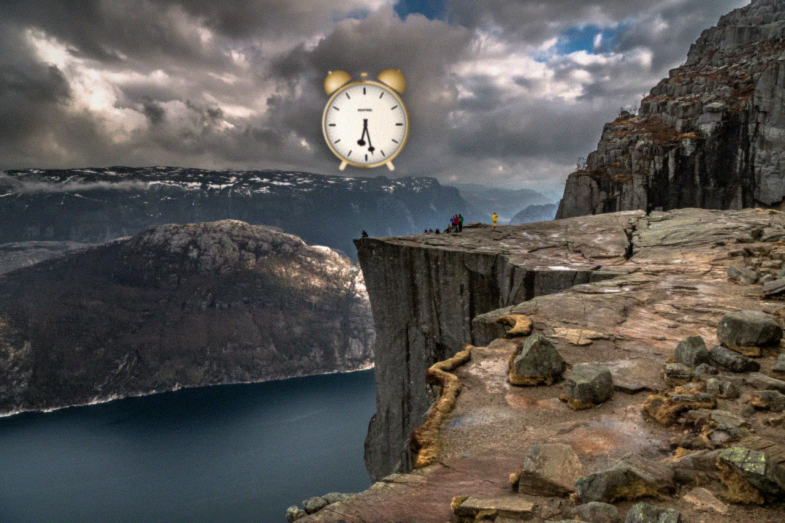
6 h 28 min
